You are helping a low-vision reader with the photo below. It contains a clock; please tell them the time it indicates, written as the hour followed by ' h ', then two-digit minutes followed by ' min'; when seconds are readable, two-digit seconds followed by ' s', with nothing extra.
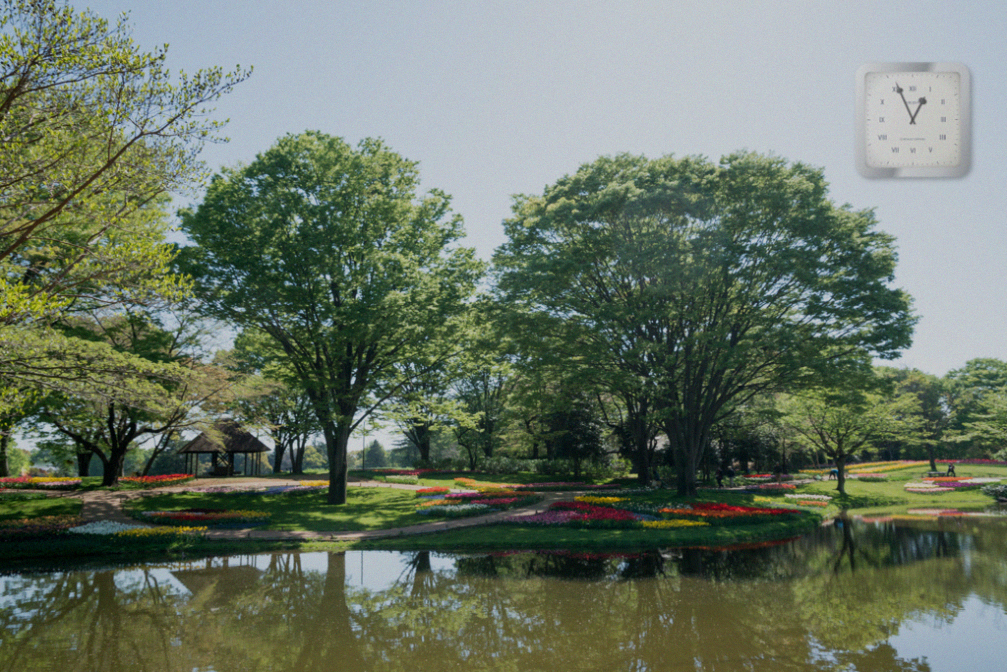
12 h 56 min
